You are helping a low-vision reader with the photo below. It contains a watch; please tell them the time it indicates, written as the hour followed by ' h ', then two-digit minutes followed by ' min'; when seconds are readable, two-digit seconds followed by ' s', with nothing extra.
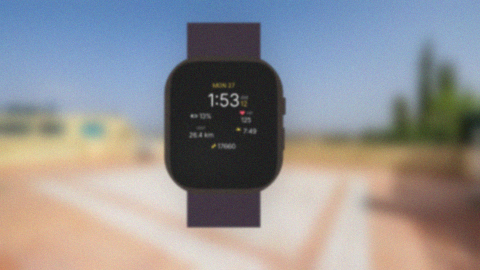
1 h 53 min
